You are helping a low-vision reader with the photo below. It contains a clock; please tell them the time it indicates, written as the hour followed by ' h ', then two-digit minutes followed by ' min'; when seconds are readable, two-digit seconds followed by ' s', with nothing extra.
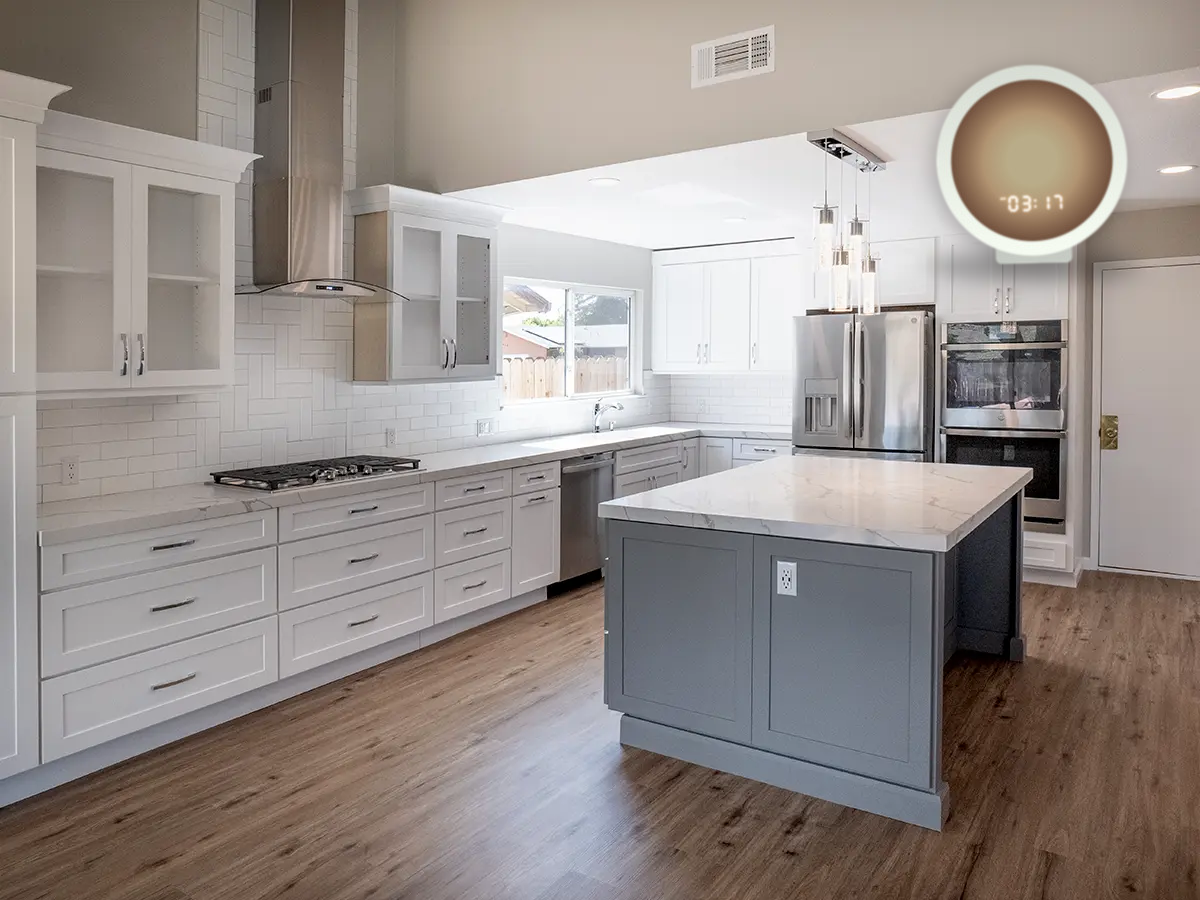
3 h 17 min
